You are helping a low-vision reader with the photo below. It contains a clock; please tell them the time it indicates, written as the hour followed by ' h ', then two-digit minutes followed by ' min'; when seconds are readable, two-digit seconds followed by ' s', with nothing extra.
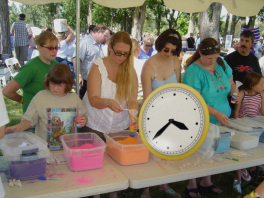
3 h 37 min
